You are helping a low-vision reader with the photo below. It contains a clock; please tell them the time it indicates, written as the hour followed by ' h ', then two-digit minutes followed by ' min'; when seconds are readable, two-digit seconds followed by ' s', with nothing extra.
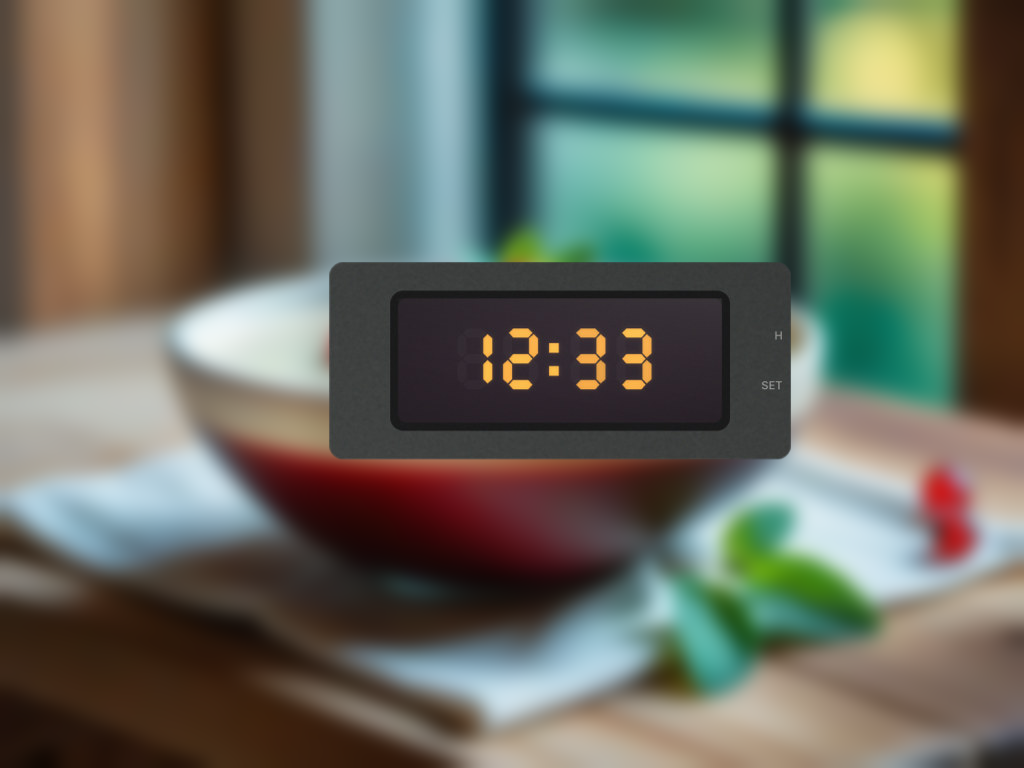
12 h 33 min
